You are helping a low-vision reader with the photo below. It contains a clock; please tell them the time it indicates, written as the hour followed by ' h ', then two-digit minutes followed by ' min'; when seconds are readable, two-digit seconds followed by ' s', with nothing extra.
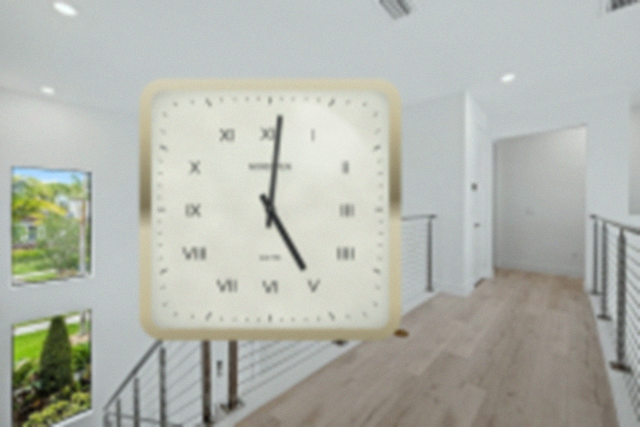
5 h 01 min
